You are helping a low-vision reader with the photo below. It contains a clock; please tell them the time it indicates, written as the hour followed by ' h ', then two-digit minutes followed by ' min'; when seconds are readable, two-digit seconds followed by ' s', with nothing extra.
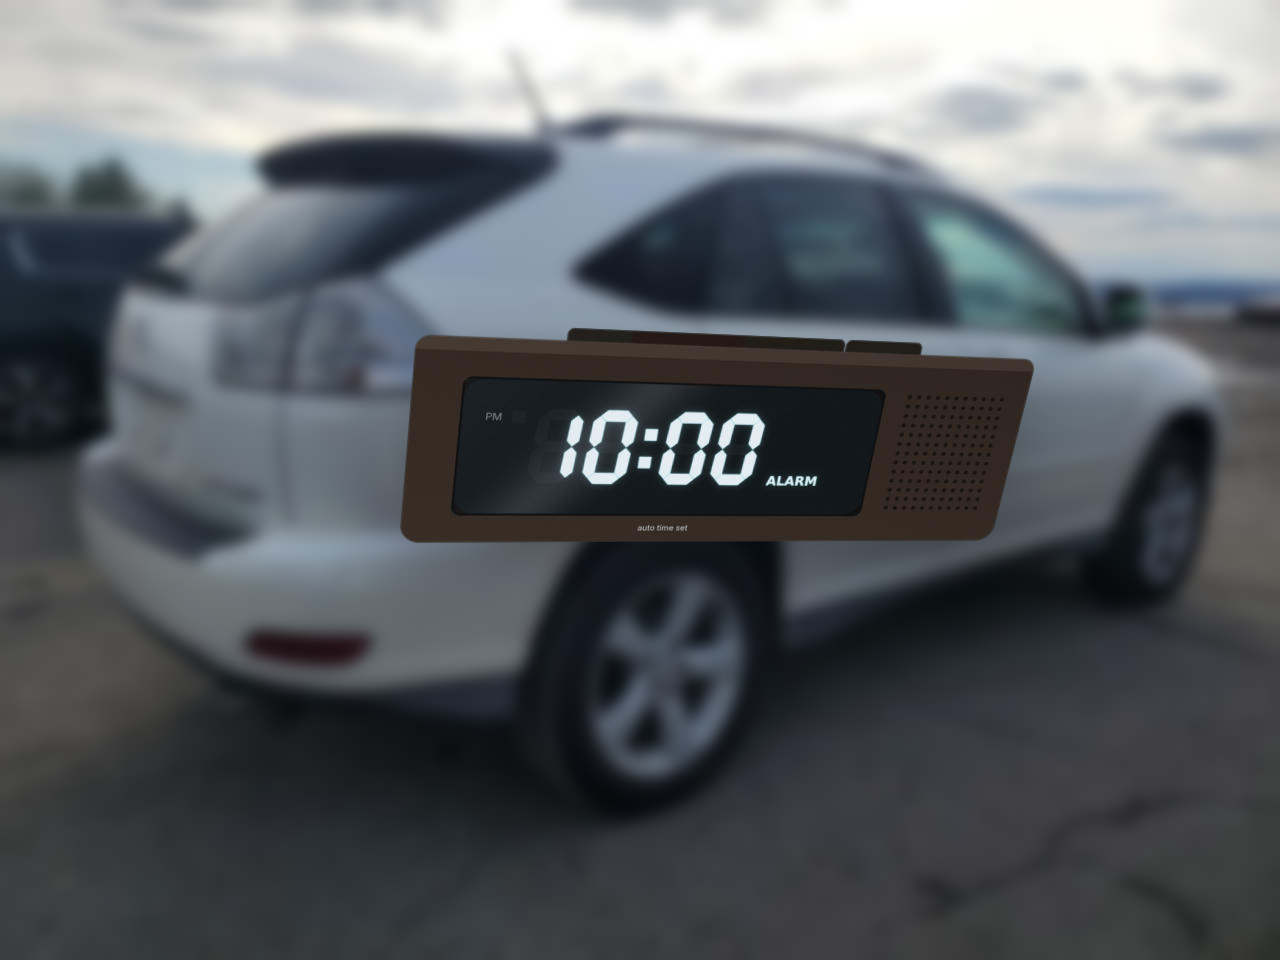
10 h 00 min
